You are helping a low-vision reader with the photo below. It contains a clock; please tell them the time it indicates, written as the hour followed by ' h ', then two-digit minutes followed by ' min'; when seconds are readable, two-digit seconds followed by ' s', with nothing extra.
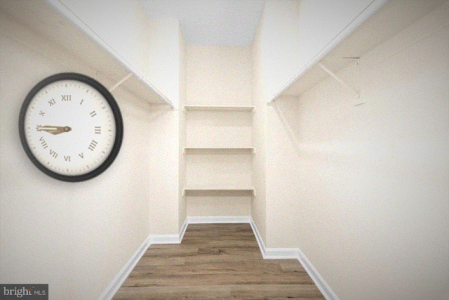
8 h 45 min
